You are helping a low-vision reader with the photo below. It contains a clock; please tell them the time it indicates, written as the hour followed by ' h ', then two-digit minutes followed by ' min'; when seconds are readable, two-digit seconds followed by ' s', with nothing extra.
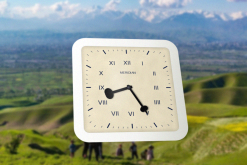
8 h 25 min
